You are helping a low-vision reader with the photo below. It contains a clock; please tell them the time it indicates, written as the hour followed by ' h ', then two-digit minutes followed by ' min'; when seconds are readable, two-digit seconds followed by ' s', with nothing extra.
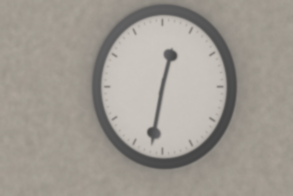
12 h 32 min
